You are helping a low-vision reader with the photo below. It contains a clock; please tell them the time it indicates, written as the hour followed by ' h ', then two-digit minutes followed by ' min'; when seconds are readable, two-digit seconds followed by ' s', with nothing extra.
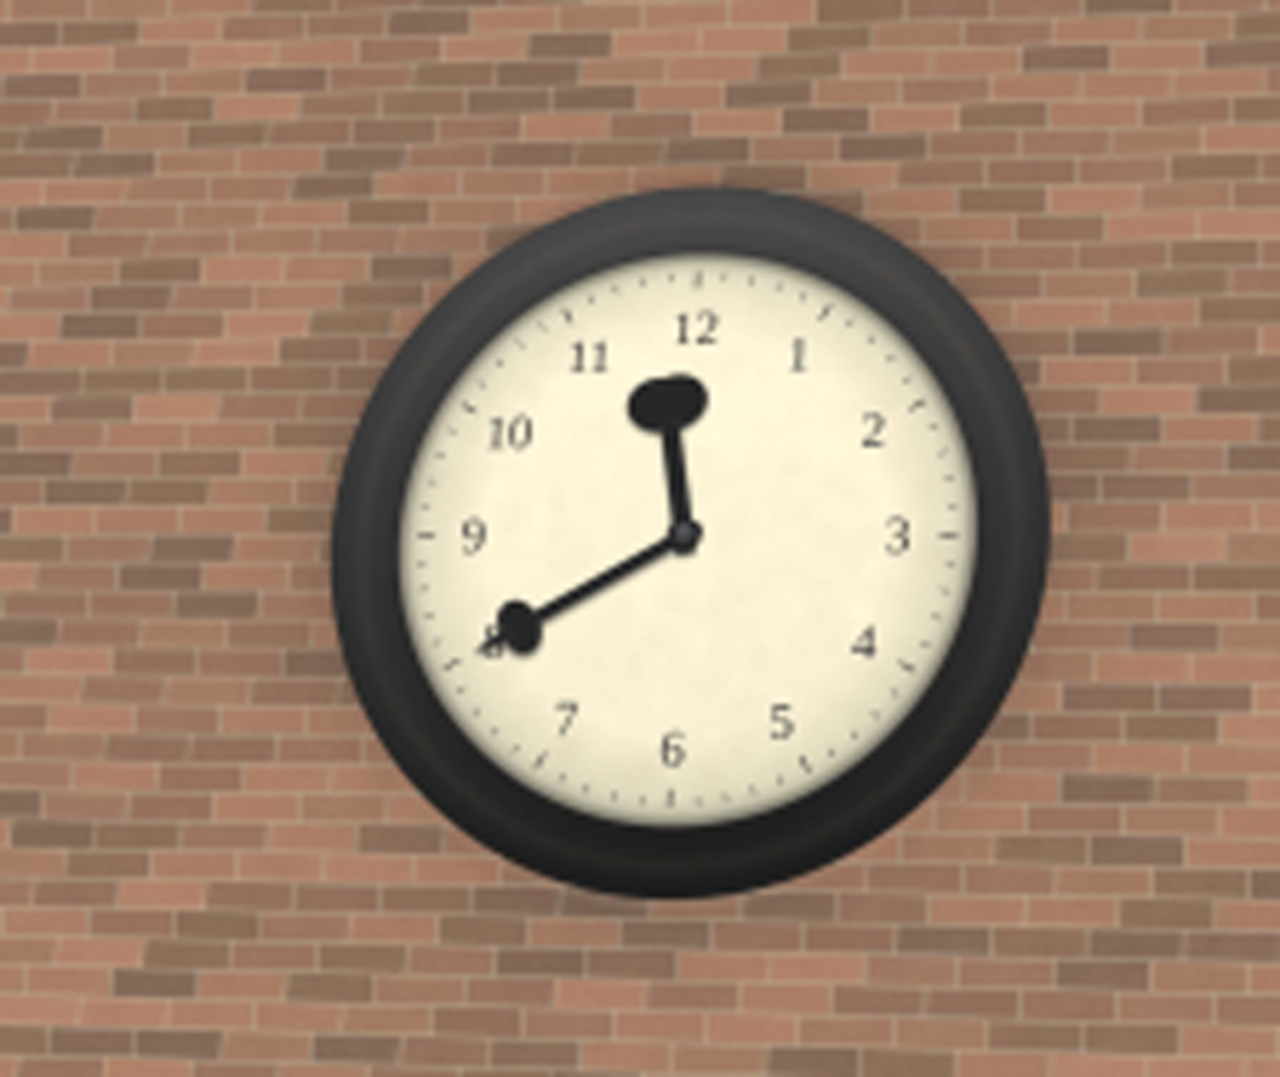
11 h 40 min
